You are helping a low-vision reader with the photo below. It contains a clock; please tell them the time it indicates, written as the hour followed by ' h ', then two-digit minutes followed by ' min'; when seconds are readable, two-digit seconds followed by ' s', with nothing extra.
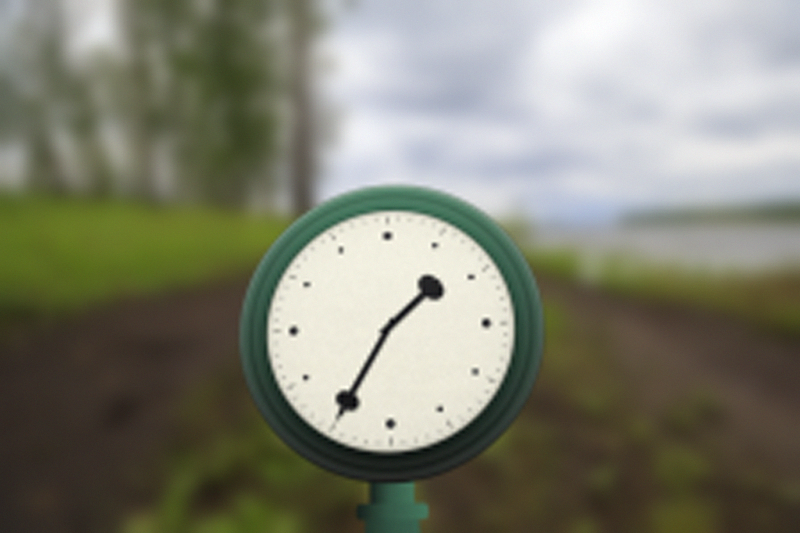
1 h 35 min
